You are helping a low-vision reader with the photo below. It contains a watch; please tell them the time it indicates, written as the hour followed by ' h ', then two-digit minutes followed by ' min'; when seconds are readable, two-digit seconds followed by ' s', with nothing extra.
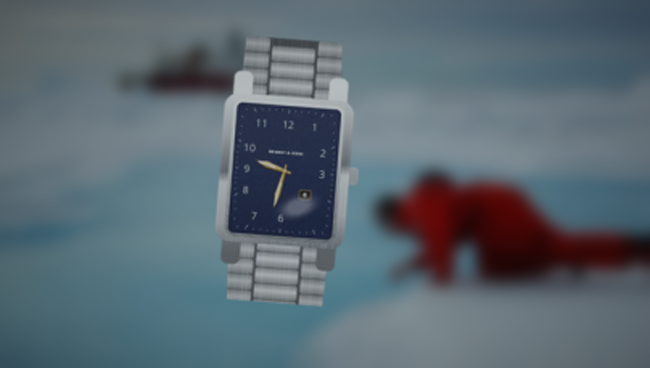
9 h 32 min
